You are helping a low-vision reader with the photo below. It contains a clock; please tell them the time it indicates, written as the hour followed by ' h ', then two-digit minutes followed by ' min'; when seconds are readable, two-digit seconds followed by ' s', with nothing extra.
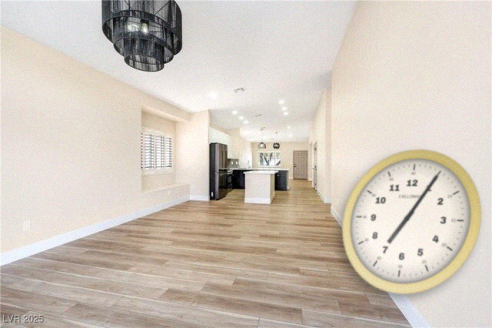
7 h 05 min
